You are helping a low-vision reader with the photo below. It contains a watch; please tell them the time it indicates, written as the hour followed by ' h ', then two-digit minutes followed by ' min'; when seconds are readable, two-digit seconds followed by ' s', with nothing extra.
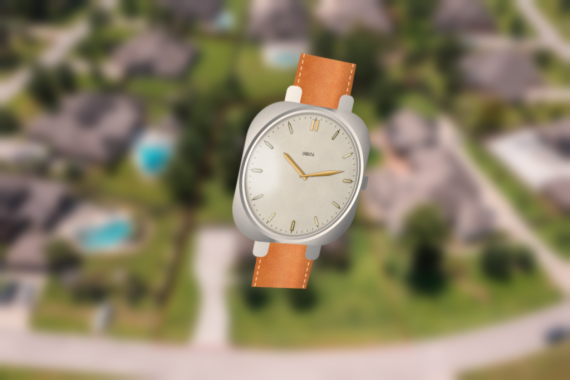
10 h 13 min
